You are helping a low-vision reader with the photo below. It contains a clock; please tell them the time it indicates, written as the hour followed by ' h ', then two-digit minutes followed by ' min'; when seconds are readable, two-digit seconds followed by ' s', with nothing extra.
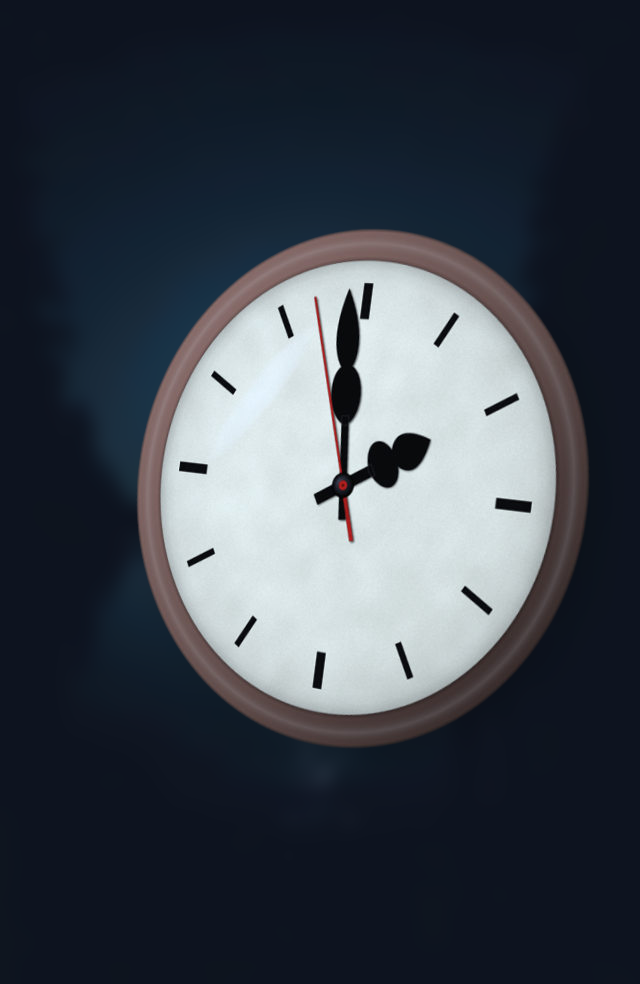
1 h 58 min 57 s
